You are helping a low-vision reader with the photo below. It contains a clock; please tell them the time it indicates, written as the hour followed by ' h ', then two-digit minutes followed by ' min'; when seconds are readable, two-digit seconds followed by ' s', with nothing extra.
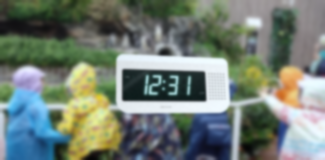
12 h 31 min
